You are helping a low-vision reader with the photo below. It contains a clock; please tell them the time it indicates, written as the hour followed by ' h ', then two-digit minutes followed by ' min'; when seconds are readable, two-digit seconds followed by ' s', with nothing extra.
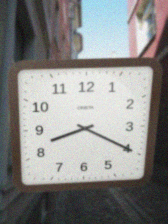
8 h 20 min
